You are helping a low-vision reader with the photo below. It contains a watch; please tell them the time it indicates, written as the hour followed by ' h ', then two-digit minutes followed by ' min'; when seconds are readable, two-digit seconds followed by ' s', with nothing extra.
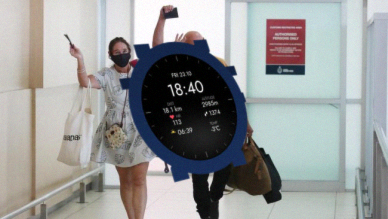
18 h 40 min
